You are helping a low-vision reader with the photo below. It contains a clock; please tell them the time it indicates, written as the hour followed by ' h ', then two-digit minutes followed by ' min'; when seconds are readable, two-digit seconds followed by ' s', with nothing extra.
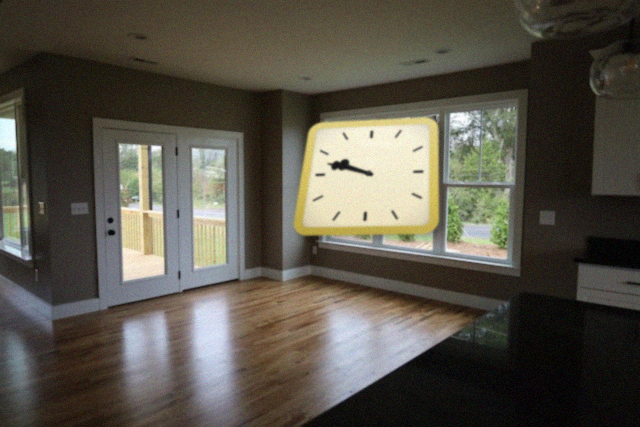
9 h 48 min
